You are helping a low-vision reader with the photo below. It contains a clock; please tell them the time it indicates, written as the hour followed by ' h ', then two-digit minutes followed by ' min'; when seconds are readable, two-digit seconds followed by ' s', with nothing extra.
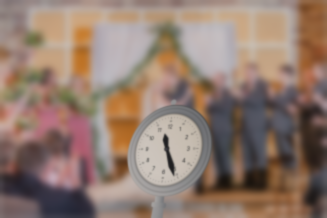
11 h 26 min
